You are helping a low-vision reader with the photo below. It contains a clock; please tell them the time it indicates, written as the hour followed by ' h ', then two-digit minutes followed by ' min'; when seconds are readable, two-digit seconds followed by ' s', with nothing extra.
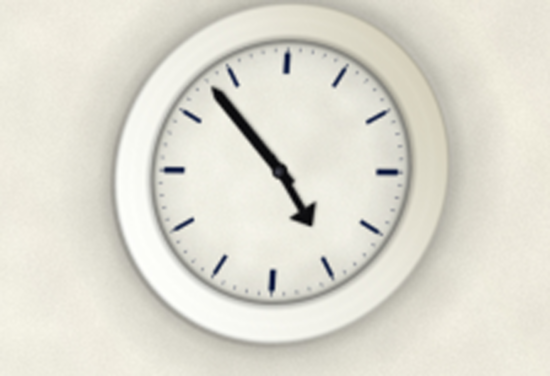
4 h 53 min
